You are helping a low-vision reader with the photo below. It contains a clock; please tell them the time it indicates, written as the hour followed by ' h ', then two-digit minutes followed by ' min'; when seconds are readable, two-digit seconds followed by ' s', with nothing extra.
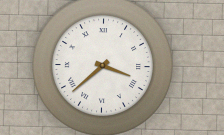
3 h 38 min
